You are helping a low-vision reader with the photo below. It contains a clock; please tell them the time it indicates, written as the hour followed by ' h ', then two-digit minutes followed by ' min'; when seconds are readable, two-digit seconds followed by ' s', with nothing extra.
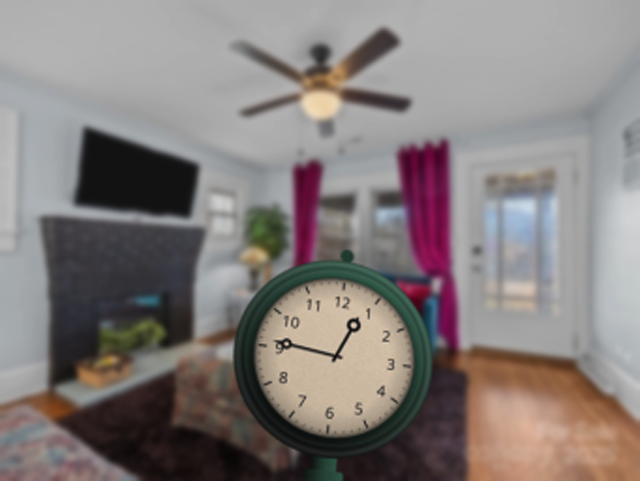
12 h 46 min
